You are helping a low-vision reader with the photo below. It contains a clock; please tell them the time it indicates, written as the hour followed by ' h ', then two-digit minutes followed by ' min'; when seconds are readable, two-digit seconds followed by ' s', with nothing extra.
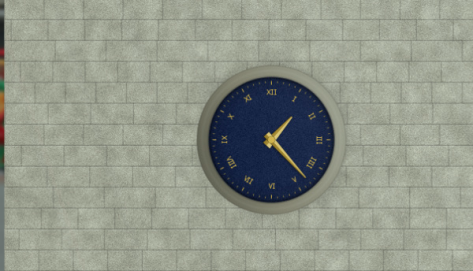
1 h 23 min
